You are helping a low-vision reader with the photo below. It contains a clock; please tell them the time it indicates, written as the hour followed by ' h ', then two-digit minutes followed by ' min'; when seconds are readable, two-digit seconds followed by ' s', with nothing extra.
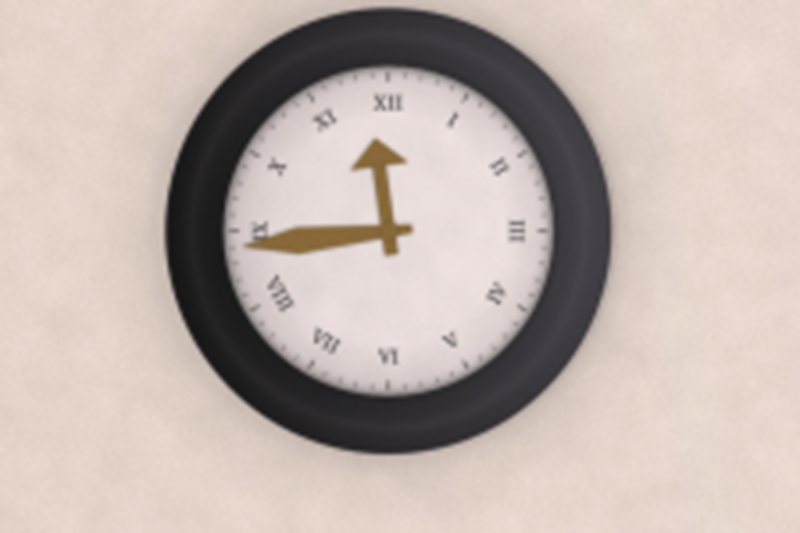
11 h 44 min
